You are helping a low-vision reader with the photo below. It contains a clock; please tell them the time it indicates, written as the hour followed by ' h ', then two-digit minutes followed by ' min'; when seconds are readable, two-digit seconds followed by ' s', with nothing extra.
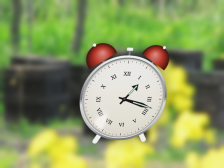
1 h 18 min
